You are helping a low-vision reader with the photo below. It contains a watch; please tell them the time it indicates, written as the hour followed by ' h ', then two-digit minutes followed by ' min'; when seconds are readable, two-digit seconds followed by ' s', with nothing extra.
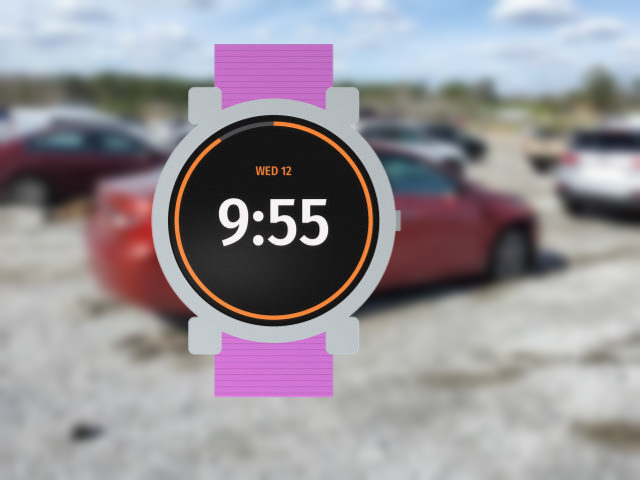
9 h 55 min
